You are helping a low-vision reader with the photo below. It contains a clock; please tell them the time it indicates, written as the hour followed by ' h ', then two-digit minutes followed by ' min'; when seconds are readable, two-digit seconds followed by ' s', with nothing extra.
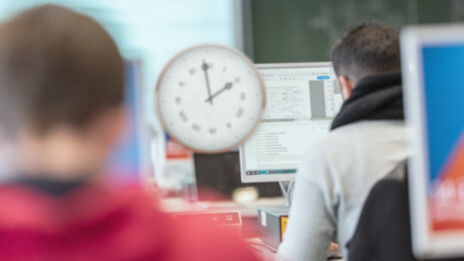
1 h 59 min
